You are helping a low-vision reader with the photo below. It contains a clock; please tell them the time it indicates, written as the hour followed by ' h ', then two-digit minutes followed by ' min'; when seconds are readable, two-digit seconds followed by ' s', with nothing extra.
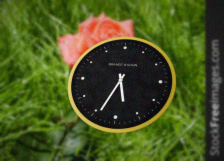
5 h 34 min
